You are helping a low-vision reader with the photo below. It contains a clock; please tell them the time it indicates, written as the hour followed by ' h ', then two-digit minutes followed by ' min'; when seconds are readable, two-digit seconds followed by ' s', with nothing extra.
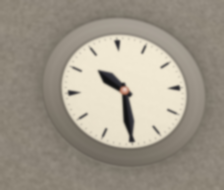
10 h 30 min
